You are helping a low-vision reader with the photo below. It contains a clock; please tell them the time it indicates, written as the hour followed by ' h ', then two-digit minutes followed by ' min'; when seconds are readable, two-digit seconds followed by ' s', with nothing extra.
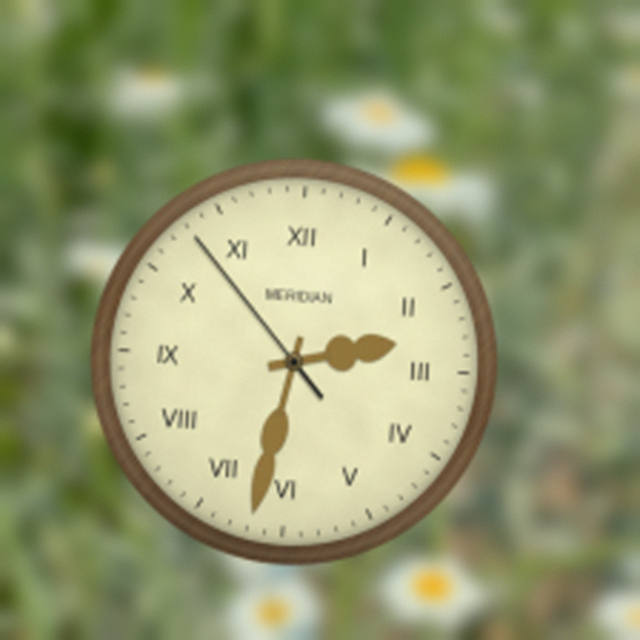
2 h 31 min 53 s
